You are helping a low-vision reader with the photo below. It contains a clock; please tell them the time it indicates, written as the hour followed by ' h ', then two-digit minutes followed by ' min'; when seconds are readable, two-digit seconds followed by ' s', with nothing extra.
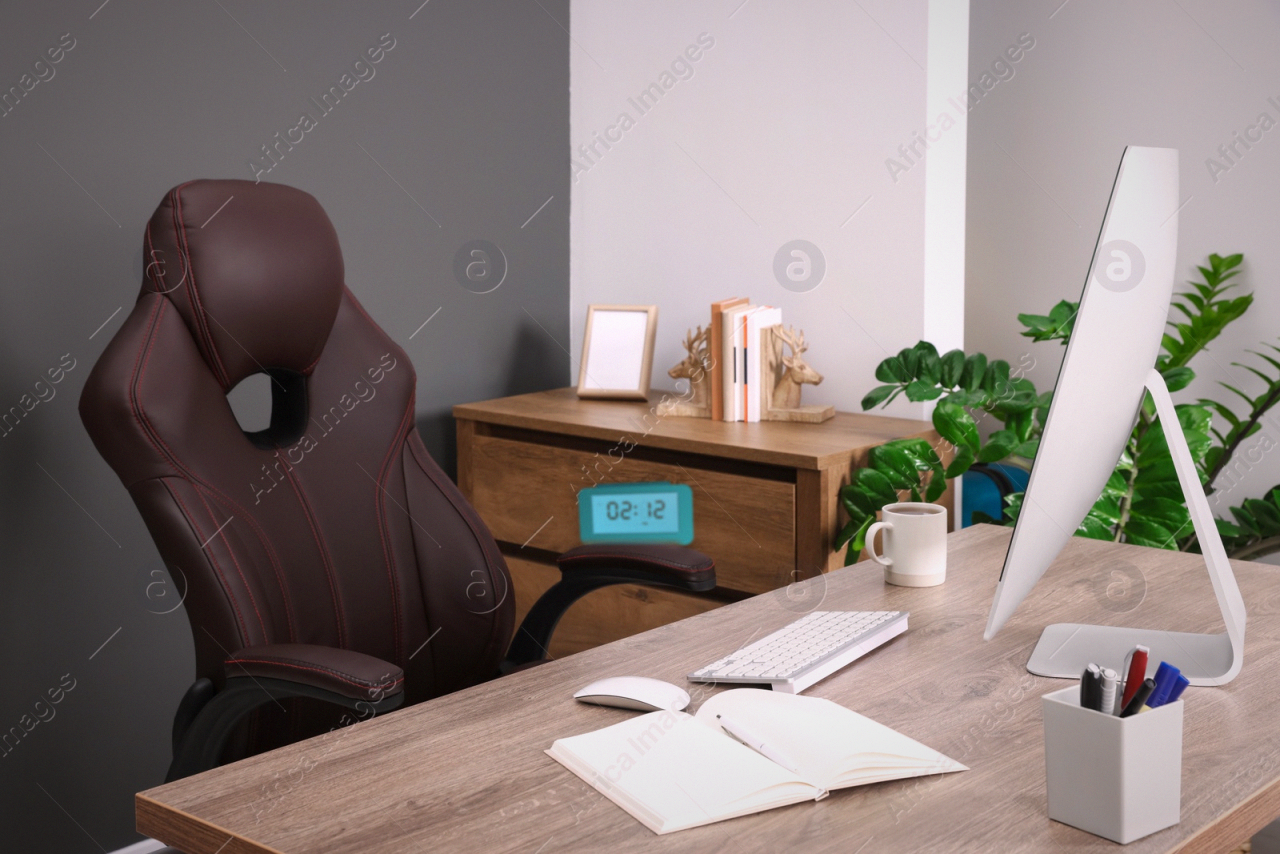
2 h 12 min
